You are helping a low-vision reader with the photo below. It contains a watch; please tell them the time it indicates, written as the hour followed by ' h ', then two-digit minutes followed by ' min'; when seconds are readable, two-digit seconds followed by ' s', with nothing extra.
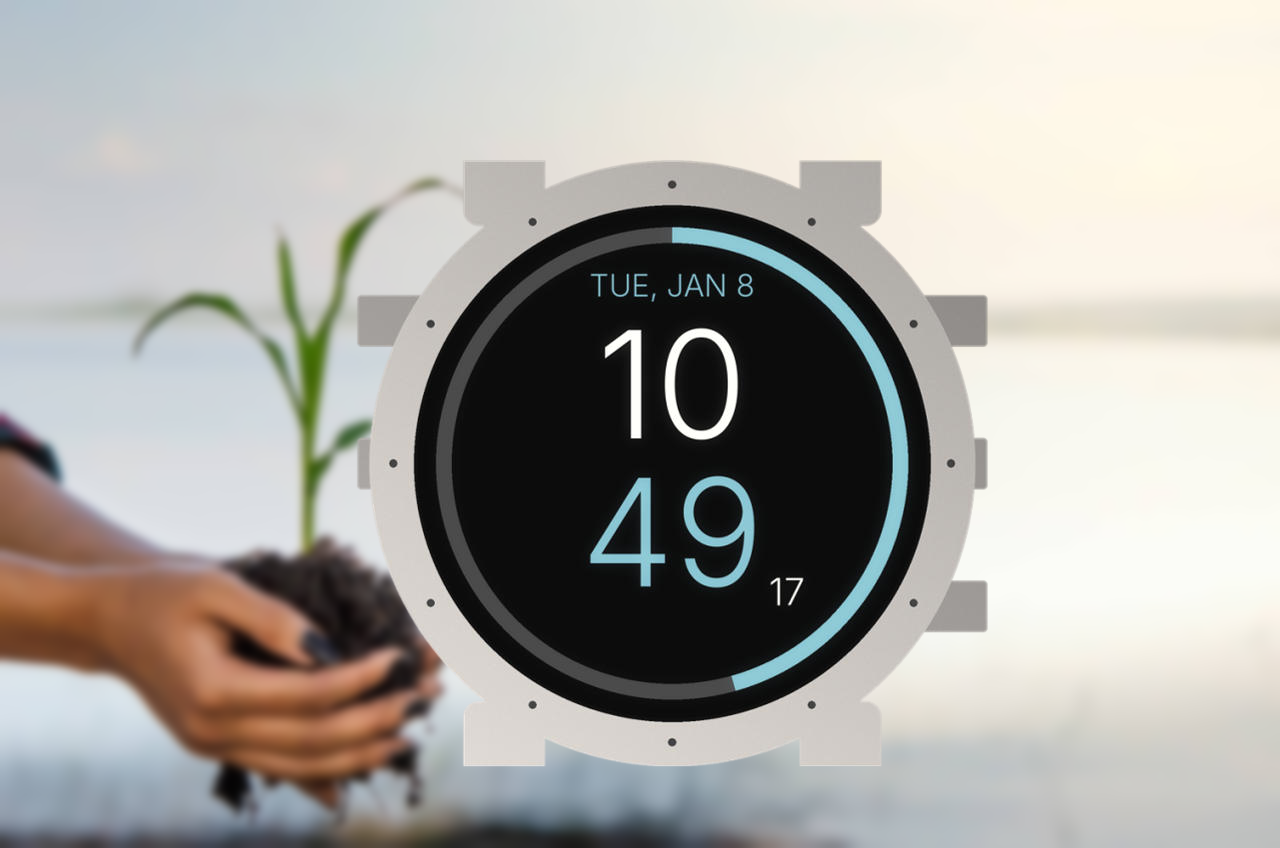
10 h 49 min 17 s
